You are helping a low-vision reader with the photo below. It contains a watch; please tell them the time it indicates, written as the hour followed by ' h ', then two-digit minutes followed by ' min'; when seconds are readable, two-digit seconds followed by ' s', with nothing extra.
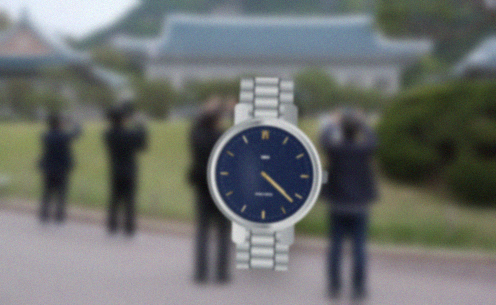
4 h 22 min
